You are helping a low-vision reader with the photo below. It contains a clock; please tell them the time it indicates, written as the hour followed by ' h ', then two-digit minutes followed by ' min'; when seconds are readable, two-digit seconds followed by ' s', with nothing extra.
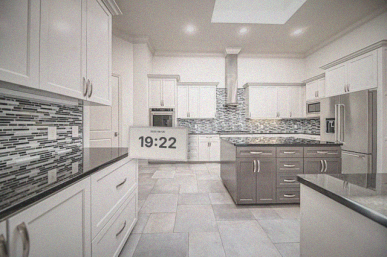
19 h 22 min
